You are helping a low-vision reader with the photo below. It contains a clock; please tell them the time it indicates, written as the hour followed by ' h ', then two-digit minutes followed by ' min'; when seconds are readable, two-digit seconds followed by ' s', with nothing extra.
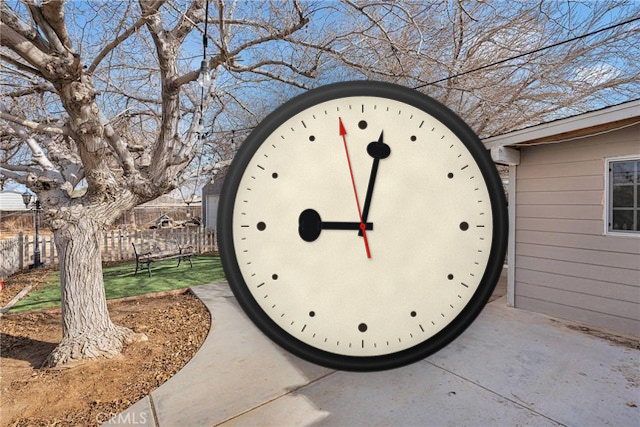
9 h 01 min 58 s
